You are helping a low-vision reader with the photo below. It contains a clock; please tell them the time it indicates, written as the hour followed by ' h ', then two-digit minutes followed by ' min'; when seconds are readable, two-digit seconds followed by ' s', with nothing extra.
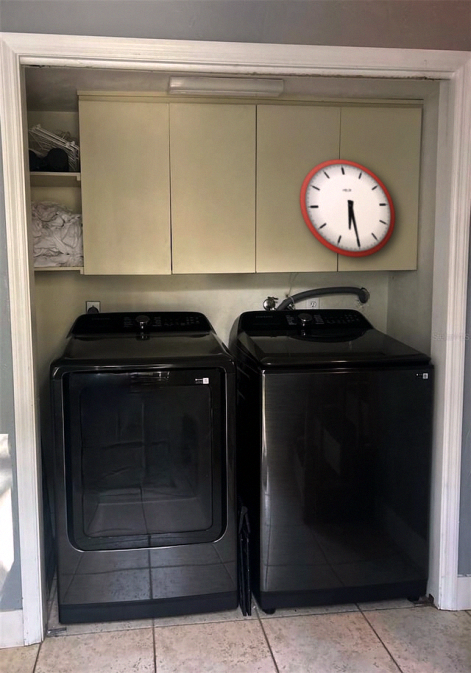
6 h 30 min
